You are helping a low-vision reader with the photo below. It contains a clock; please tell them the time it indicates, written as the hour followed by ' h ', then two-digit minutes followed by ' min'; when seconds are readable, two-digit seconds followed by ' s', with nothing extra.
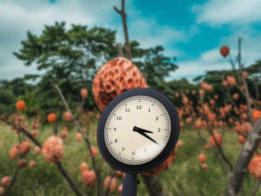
3 h 20 min
